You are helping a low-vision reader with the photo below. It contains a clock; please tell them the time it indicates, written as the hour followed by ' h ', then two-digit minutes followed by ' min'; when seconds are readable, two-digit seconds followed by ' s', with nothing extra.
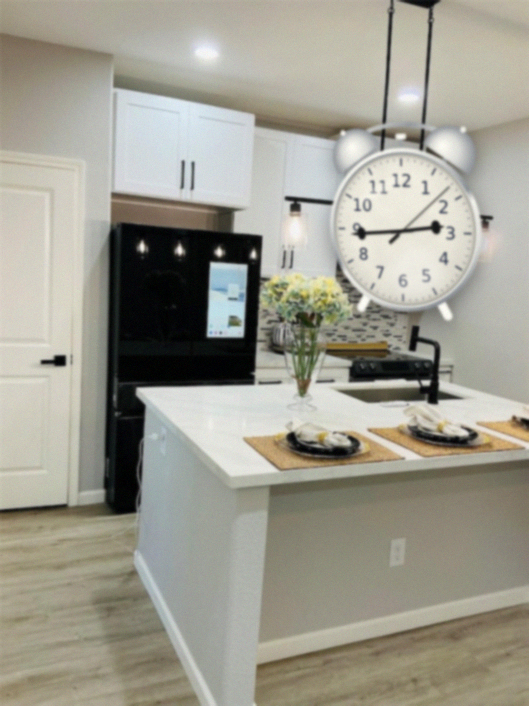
2 h 44 min 08 s
